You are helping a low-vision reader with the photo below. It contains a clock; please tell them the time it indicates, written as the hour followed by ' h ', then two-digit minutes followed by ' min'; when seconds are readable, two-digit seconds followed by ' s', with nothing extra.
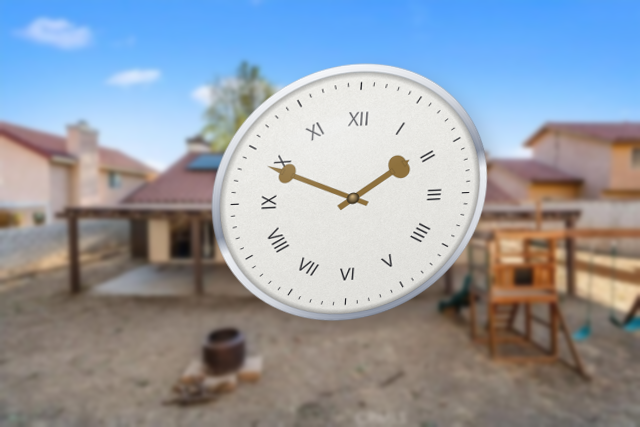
1 h 49 min
